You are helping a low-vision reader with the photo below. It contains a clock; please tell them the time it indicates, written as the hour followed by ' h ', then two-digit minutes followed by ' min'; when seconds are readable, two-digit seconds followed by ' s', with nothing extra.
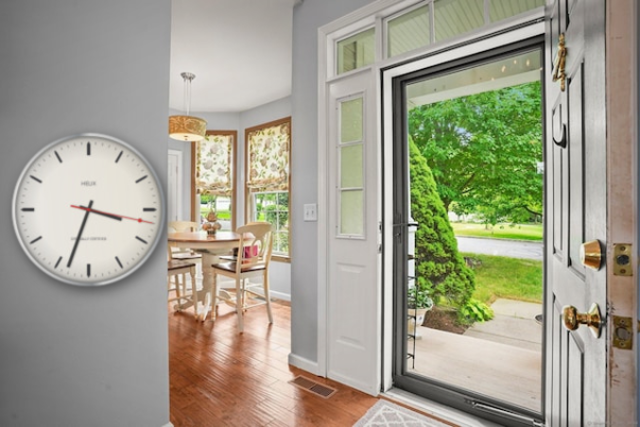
3 h 33 min 17 s
